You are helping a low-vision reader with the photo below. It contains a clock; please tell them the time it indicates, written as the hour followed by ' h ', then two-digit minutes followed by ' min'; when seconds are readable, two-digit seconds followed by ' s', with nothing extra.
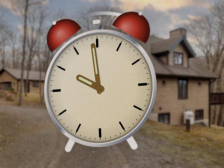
9 h 59 min
